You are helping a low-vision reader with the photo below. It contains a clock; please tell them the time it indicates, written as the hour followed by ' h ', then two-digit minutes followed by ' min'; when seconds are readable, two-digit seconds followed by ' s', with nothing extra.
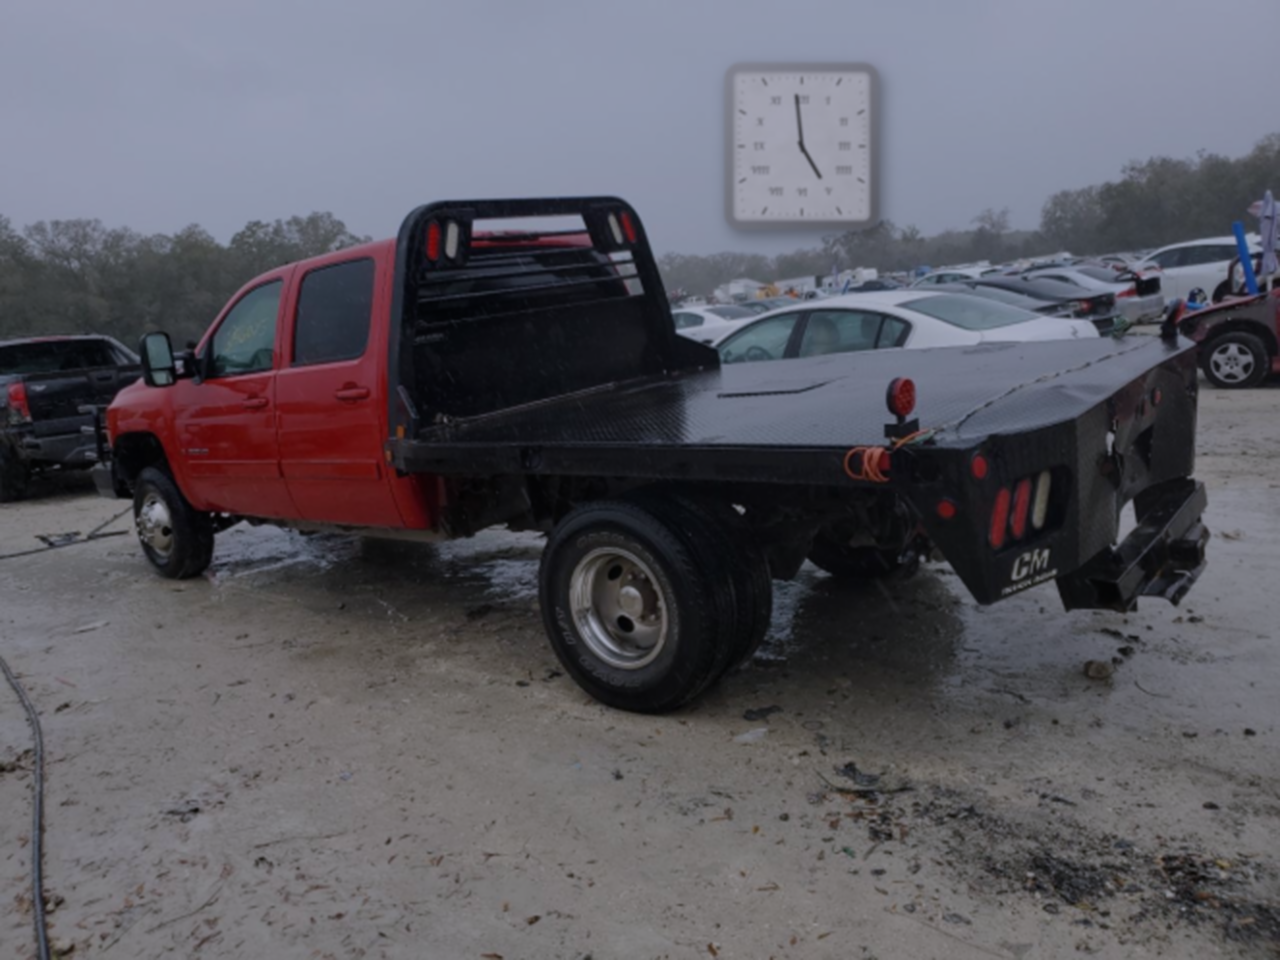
4 h 59 min
